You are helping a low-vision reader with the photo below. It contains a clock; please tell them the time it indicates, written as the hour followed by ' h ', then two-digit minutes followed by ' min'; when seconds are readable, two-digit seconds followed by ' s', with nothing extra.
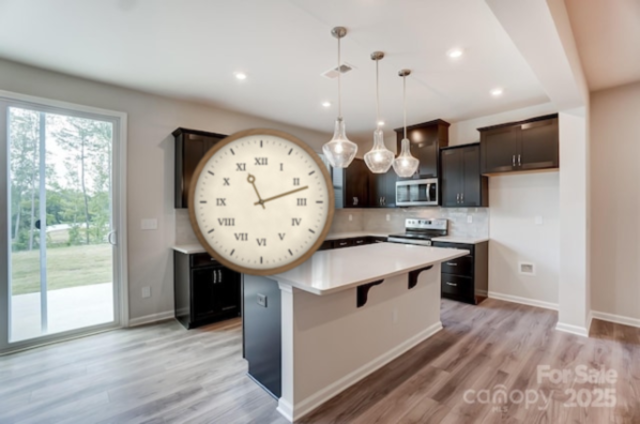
11 h 12 min
